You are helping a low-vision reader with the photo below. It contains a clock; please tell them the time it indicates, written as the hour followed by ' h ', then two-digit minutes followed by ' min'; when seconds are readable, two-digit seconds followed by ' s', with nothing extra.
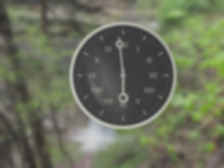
5 h 59 min
